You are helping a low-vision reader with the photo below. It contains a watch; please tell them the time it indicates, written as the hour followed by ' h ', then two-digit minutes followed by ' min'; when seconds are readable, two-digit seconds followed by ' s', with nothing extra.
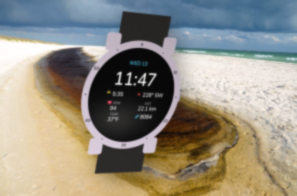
11 h 47 min
